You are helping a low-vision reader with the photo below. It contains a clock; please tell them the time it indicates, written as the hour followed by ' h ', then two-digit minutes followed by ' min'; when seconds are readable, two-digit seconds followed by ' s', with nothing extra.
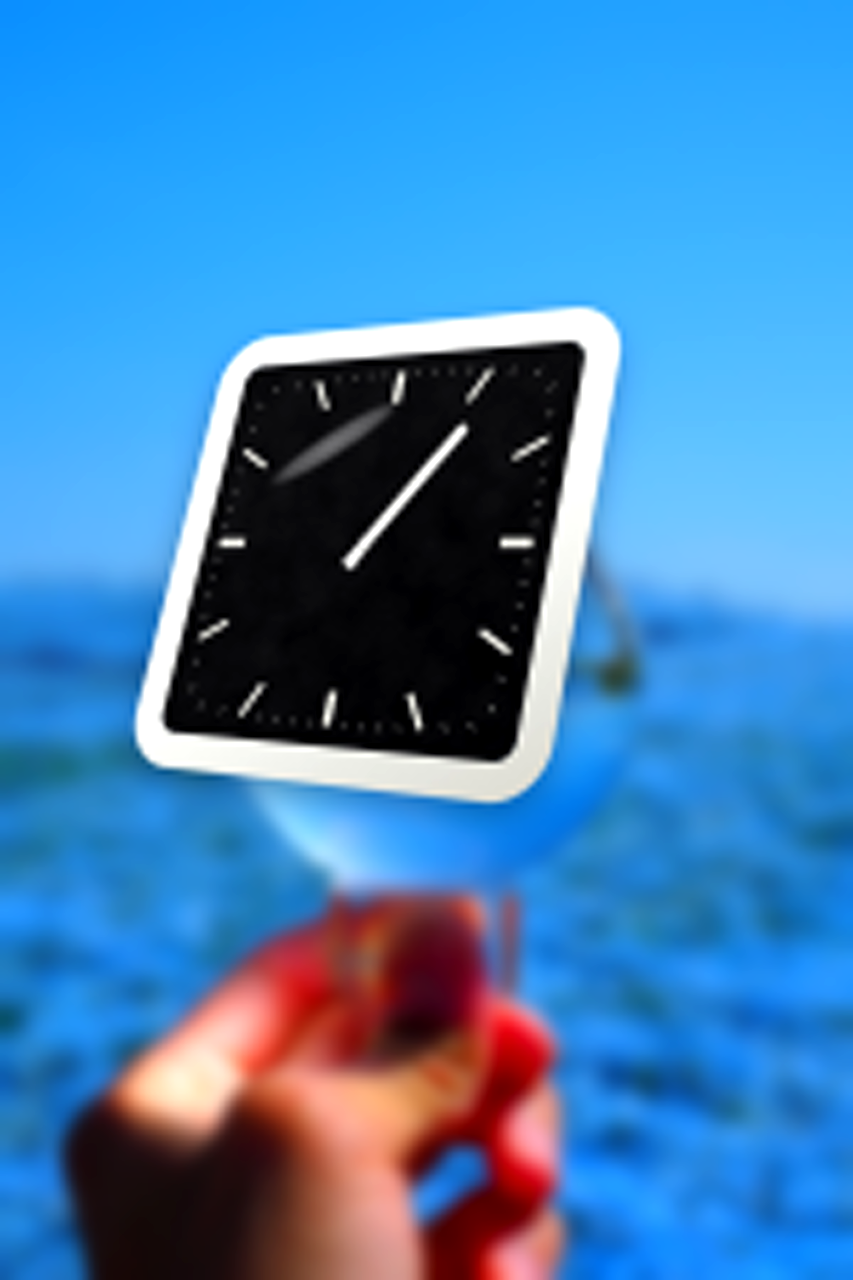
1 h 06 min
